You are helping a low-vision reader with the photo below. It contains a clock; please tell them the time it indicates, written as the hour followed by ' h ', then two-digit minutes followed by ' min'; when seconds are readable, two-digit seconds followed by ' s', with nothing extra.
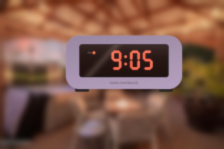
9 h 05 min
